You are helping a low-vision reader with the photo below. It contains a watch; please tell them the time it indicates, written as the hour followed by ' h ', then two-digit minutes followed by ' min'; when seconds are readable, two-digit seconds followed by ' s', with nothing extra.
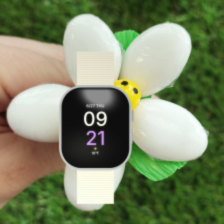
9 h 21 min
